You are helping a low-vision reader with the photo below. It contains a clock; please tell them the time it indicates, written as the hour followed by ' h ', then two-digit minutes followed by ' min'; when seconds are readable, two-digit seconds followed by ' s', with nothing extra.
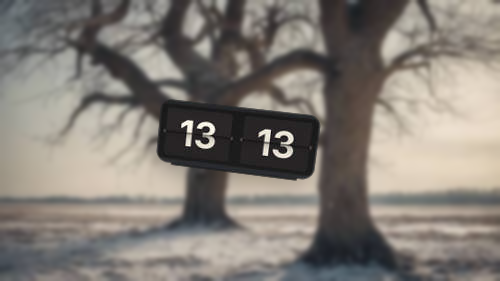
13 h 13 min
